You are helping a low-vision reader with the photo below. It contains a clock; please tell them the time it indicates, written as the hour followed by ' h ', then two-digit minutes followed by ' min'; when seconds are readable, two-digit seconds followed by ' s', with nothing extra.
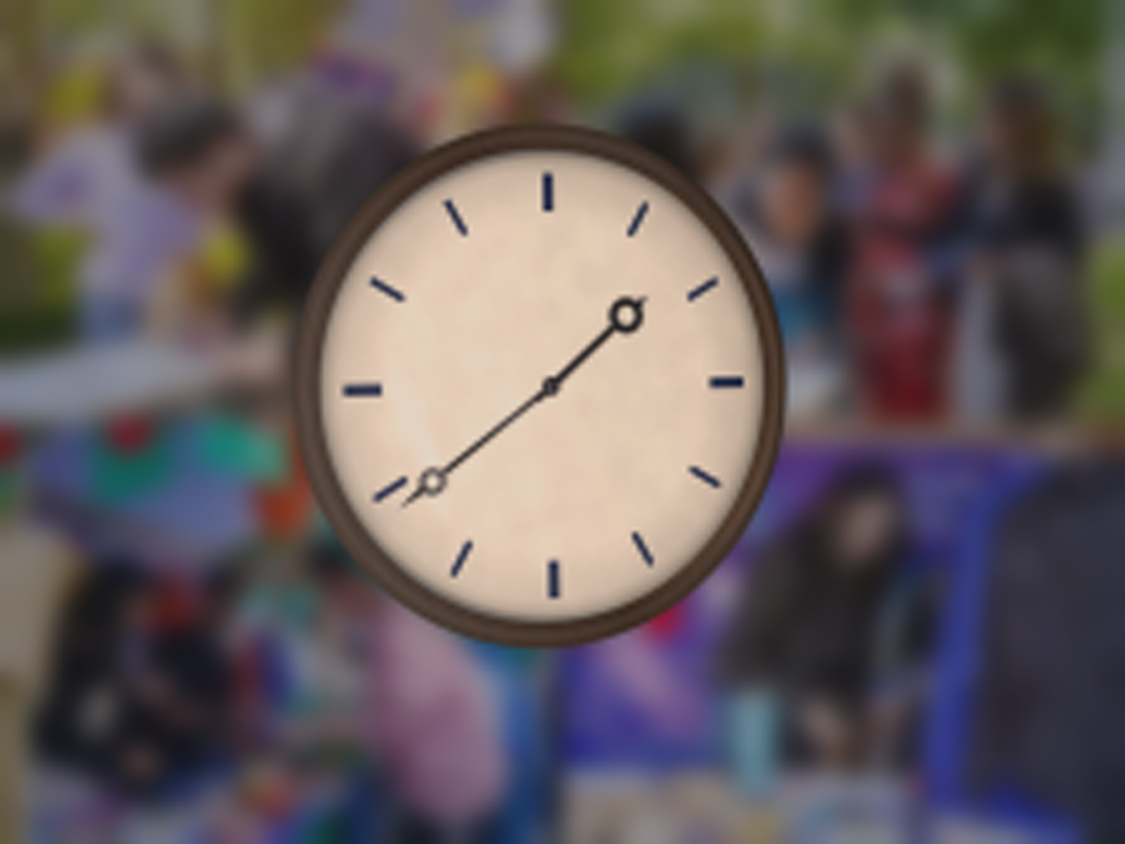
1 h 39 min
